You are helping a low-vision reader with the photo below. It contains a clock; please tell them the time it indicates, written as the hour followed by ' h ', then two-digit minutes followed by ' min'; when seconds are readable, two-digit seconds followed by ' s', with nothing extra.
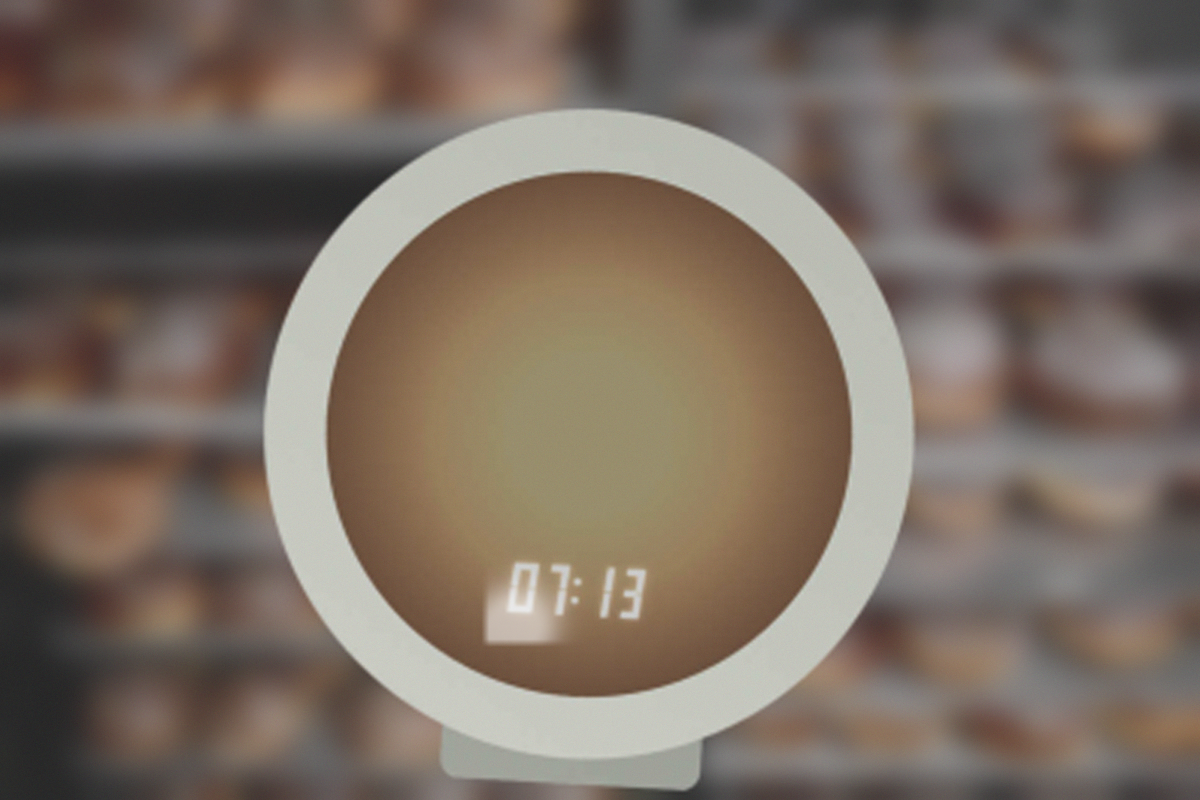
7 h 13 min
